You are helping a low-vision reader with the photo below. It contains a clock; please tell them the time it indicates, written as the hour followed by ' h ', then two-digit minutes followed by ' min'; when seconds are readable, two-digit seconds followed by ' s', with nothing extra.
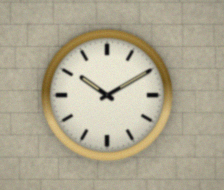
10 h 10 min
